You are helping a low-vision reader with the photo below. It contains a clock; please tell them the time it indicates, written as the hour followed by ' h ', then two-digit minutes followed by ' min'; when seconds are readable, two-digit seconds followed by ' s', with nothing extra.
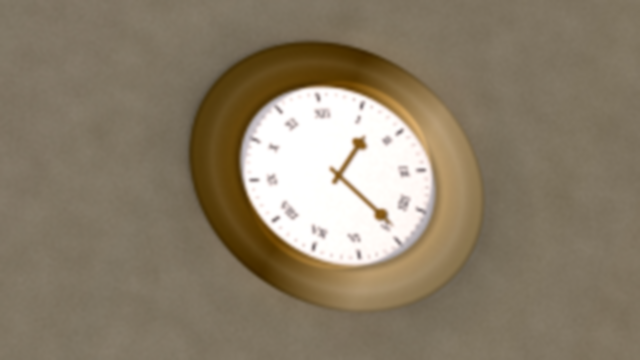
1 h 24 min
